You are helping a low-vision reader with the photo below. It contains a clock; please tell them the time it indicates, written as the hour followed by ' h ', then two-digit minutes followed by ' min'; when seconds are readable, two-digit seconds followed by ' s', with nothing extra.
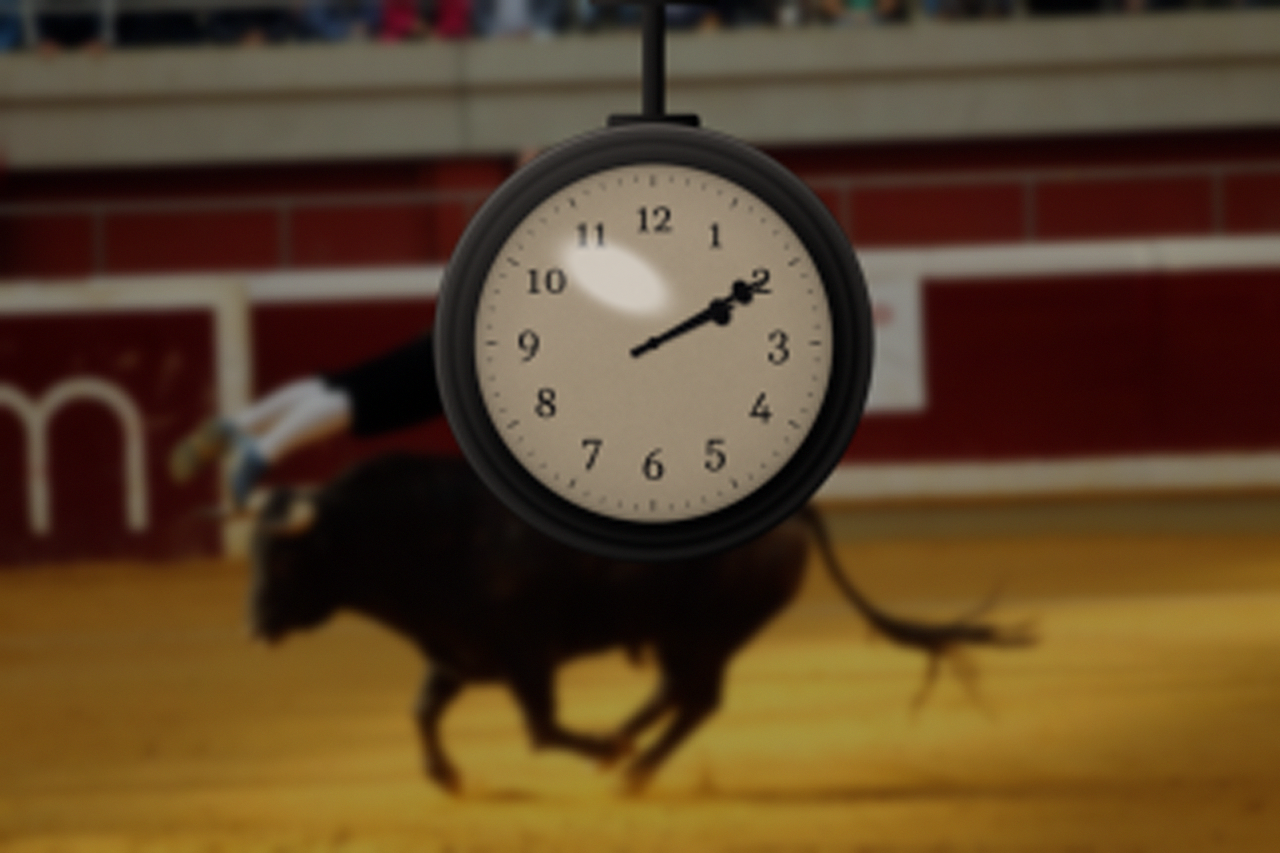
2 h 10 min
